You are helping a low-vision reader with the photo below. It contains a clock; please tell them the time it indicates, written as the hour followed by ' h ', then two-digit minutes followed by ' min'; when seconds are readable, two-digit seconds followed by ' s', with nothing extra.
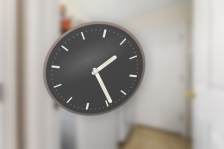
1 h 24 min
